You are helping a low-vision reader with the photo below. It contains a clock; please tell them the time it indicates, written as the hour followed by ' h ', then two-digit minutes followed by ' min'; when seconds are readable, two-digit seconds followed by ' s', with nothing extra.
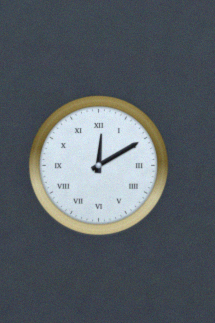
12 h 10 min
